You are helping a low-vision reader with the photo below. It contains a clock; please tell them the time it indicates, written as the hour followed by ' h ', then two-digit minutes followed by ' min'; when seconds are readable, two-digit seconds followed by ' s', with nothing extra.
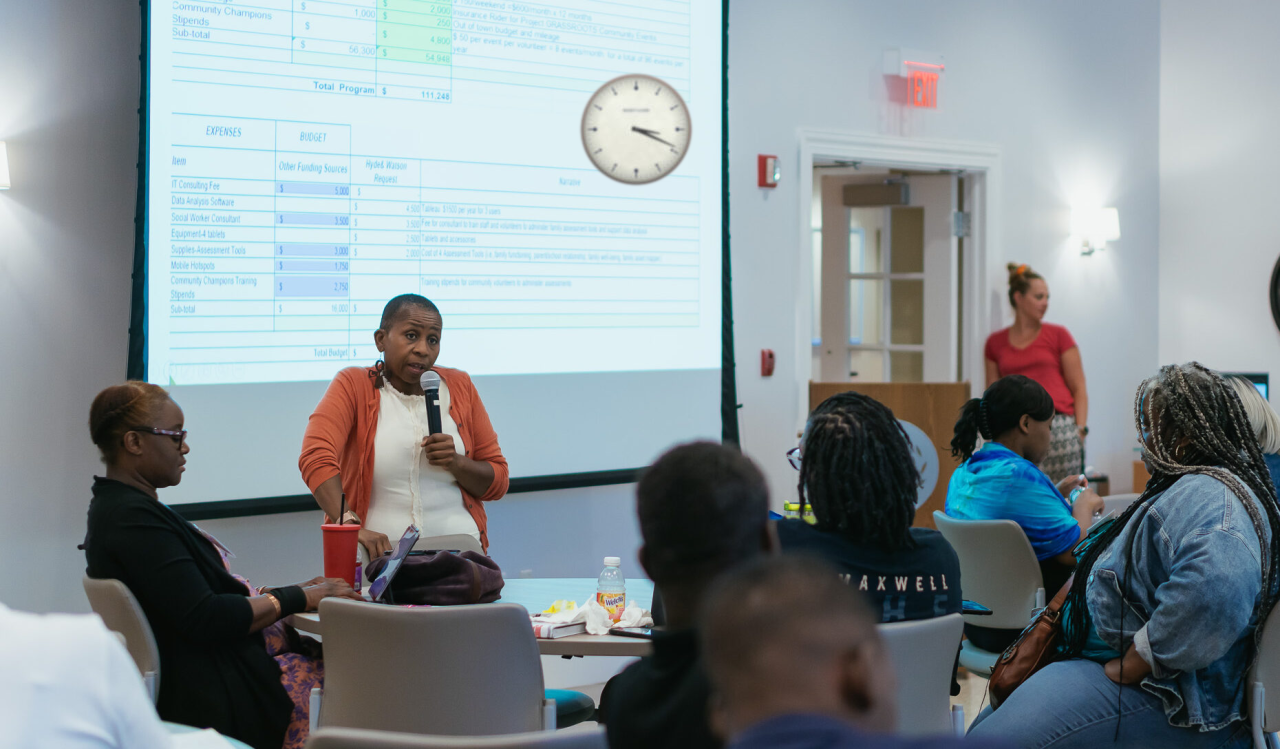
3 h 19 min
